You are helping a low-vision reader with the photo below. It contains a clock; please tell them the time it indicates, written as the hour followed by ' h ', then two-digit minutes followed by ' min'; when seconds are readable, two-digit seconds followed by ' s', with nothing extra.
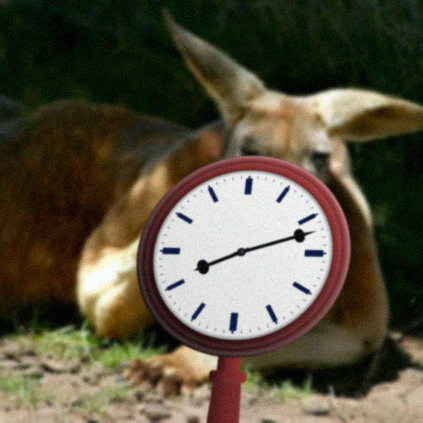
8 h 12 min
